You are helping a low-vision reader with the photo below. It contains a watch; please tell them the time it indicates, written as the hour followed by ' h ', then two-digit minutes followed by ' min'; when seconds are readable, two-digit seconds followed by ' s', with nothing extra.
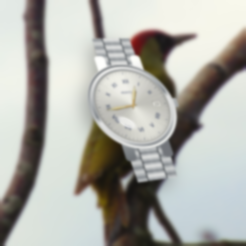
12 h 44 min
